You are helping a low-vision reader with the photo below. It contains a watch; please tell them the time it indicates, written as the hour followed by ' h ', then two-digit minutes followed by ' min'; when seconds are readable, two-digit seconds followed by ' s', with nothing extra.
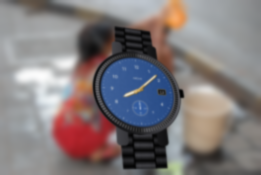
8 h 08 min
